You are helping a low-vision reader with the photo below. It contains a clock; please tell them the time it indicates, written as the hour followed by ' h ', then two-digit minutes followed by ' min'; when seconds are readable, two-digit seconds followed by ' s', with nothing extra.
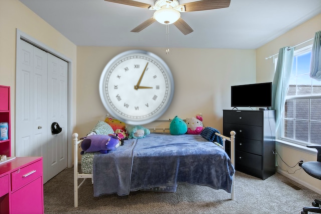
3 h 04 min
